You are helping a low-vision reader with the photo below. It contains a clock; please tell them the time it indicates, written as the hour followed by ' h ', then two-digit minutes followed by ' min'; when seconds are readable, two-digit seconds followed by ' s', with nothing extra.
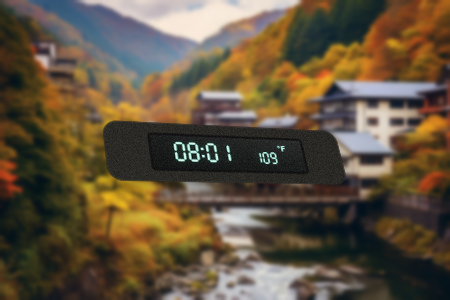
8 h 01 min
